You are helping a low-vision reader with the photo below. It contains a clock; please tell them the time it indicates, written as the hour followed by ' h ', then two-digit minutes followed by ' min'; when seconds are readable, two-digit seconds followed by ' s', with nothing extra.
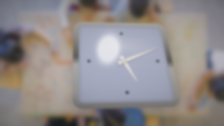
5 h 11 min
